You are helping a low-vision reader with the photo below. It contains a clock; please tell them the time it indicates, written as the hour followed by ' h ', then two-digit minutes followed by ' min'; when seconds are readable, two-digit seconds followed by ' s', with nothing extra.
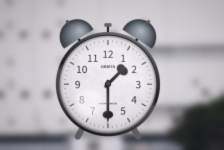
1 h 30 min
